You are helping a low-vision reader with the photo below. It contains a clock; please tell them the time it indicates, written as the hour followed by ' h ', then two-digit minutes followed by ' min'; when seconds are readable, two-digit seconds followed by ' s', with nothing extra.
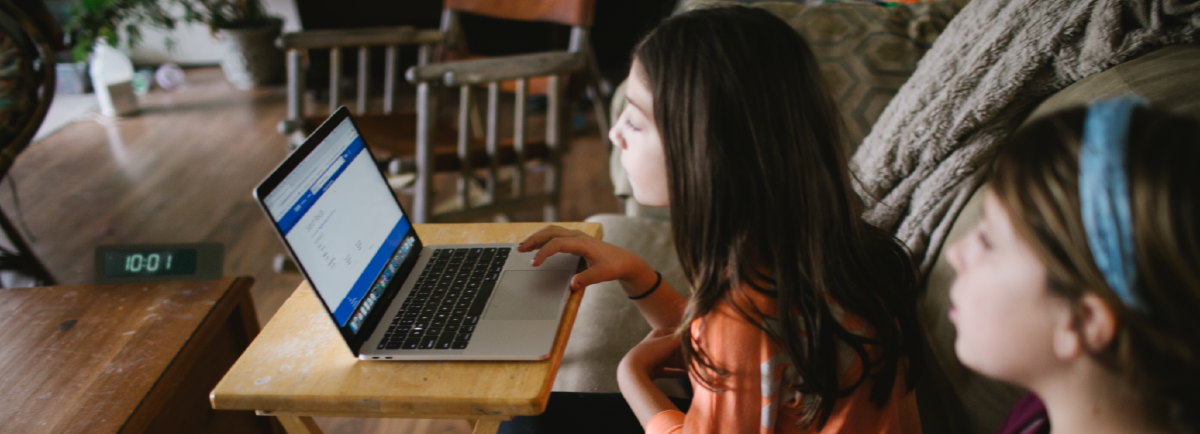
10 h 01 min
